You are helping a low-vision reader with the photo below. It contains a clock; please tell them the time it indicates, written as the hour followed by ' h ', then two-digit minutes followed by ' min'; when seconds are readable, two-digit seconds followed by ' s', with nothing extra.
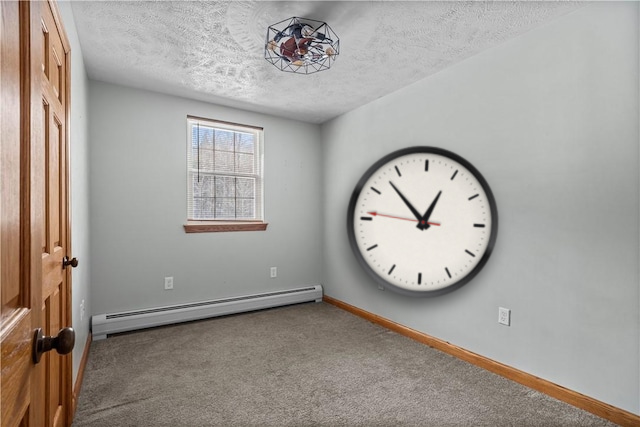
12 h 52 min 46 s
